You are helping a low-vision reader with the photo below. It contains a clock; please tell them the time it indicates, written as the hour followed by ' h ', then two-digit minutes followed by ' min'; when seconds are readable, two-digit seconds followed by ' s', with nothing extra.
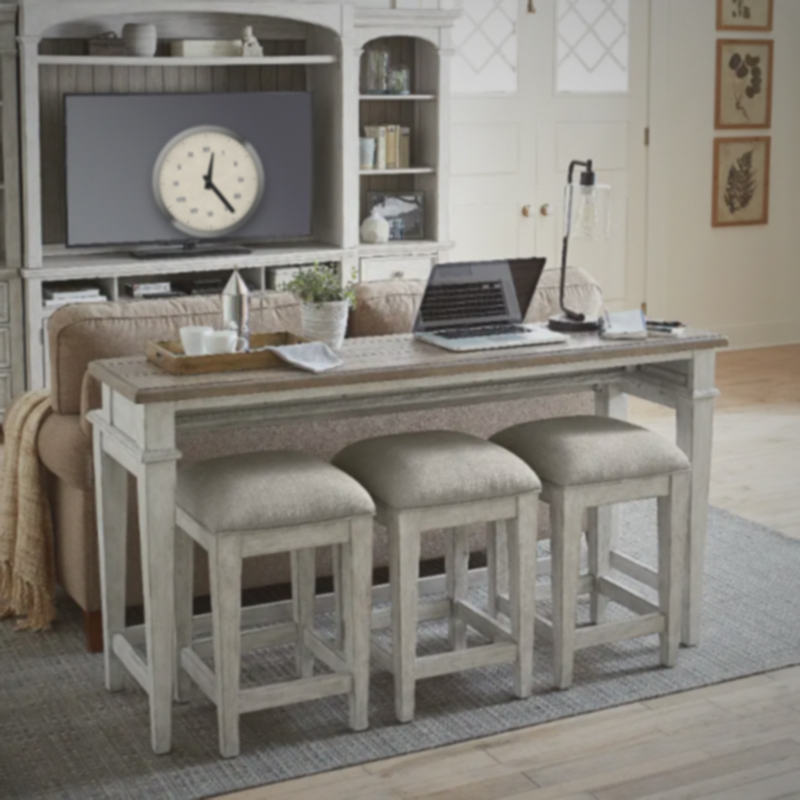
12 h 24 min
